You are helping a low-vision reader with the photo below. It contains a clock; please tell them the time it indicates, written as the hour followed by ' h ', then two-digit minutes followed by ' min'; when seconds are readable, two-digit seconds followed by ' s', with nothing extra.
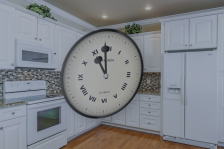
10 h 59 min
